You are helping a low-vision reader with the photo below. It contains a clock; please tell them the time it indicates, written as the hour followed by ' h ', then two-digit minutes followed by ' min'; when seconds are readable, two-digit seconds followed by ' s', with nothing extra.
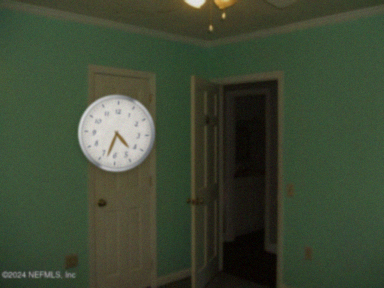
4 h 33 min
